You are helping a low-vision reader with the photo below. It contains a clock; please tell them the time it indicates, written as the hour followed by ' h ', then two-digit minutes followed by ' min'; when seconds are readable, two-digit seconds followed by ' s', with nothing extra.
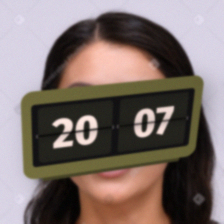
20 h 07 min
